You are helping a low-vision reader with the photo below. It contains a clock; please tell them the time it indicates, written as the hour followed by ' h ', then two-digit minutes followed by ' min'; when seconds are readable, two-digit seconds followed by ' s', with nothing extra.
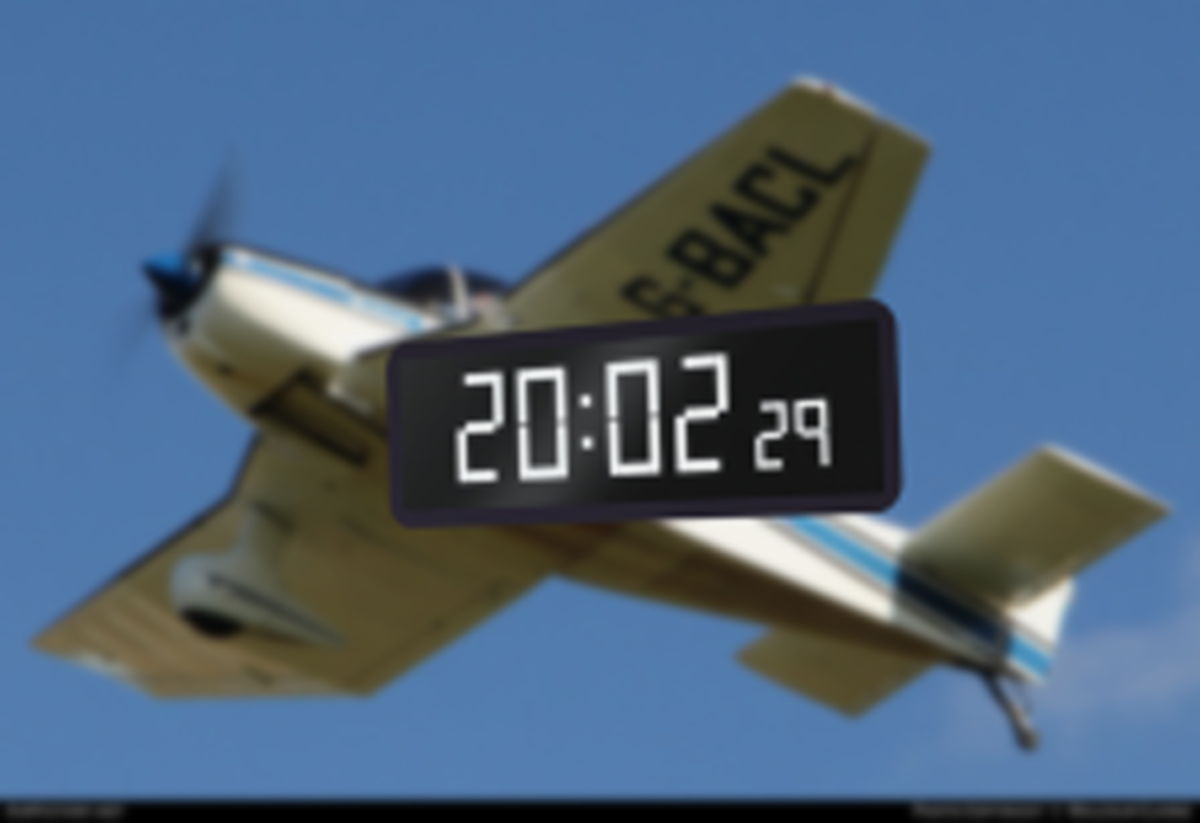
20 h 02 min 29 s
